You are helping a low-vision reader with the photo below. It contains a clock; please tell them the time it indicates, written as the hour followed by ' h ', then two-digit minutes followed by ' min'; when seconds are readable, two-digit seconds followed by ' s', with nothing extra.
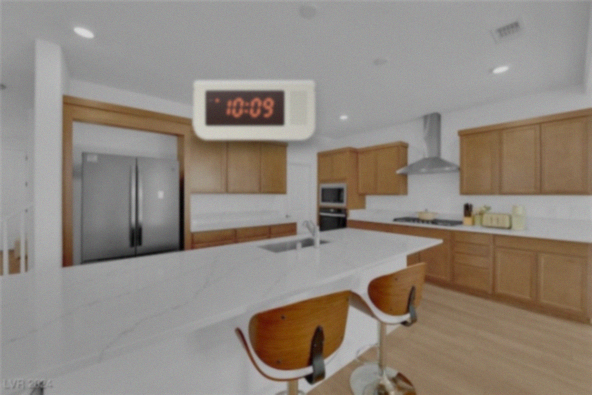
10 h 09 min
